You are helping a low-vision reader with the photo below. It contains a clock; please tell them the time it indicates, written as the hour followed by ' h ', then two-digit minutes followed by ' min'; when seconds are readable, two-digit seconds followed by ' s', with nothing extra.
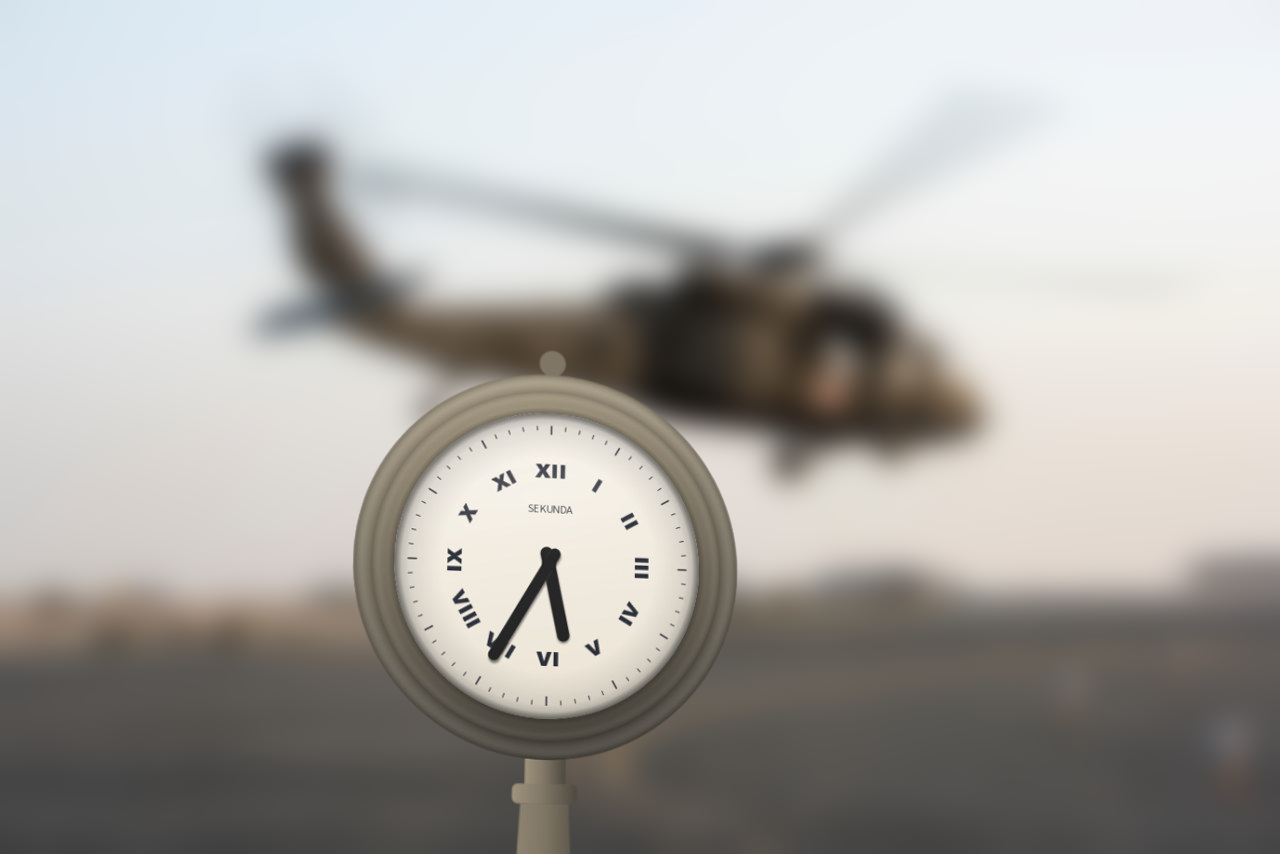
5 h 35 min
